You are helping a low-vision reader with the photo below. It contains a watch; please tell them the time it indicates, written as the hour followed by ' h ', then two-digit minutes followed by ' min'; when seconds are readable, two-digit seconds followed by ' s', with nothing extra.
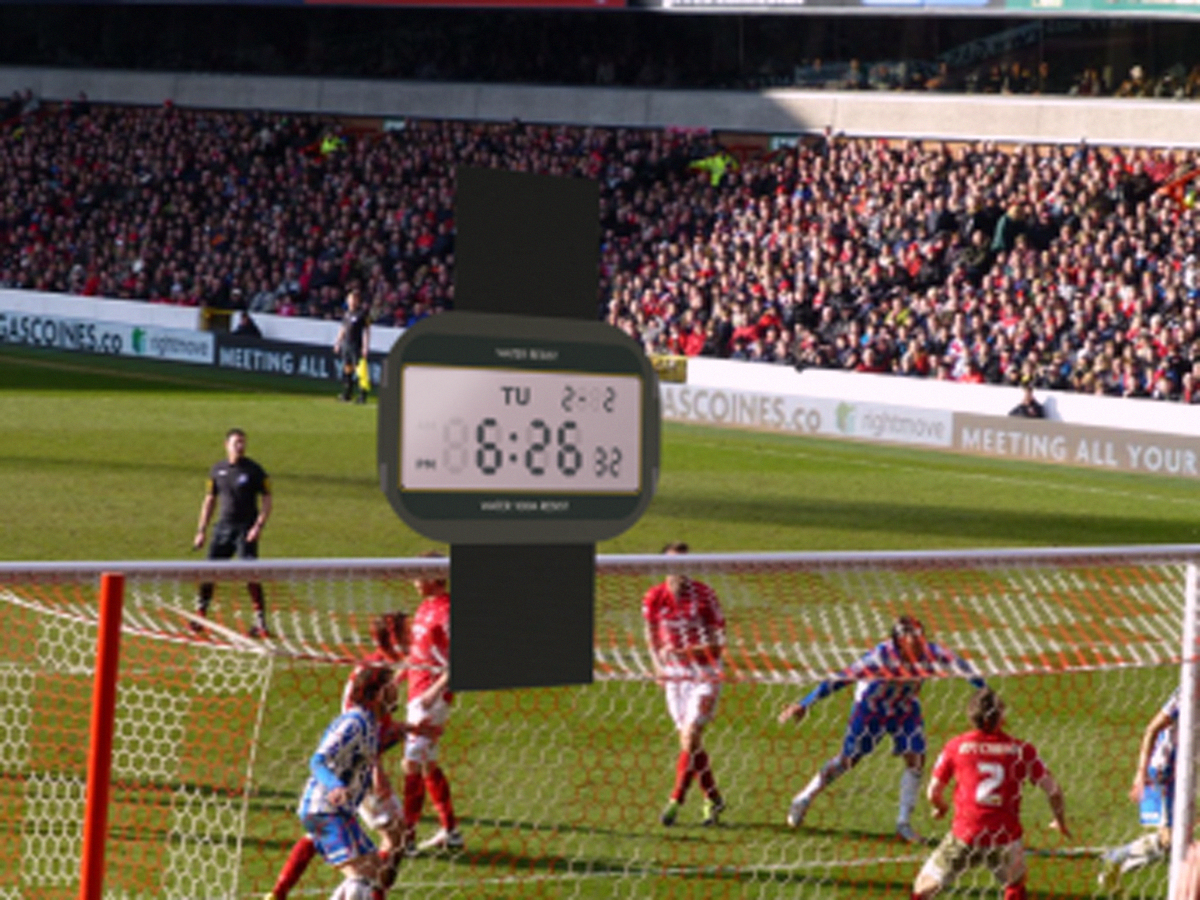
6 h 26 min 32 s
